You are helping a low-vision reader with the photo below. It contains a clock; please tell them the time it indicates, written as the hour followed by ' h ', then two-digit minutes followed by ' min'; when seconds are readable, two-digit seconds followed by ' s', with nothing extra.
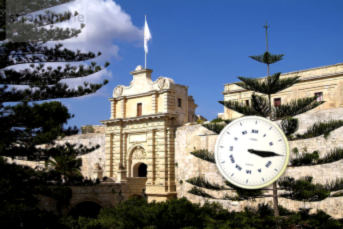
3 h 15 min
